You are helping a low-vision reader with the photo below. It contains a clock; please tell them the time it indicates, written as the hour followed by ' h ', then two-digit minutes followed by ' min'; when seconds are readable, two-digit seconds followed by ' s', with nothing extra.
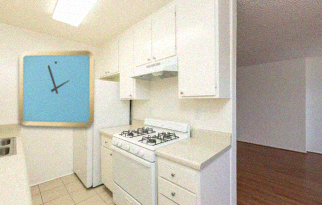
1 h 57 min
